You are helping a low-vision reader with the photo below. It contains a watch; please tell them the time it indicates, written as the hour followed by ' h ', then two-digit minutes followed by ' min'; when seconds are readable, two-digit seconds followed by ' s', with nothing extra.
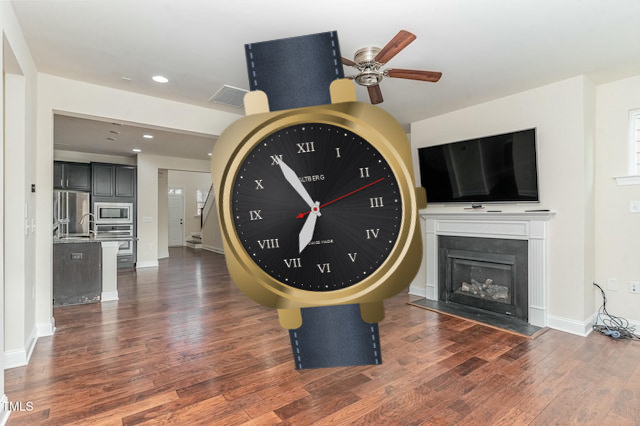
6 h 55 min 12 s
